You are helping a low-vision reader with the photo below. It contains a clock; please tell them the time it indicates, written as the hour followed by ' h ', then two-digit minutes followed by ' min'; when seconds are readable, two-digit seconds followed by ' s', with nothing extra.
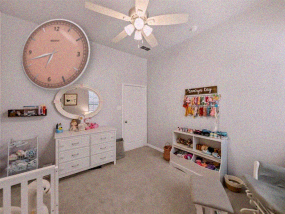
6 h 42 min
